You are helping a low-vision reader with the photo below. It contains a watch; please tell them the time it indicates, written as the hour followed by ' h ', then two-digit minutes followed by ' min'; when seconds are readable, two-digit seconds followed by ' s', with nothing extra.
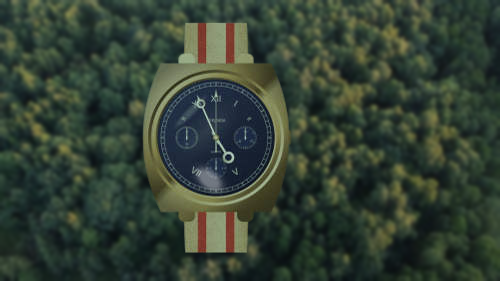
4 h 56 min
